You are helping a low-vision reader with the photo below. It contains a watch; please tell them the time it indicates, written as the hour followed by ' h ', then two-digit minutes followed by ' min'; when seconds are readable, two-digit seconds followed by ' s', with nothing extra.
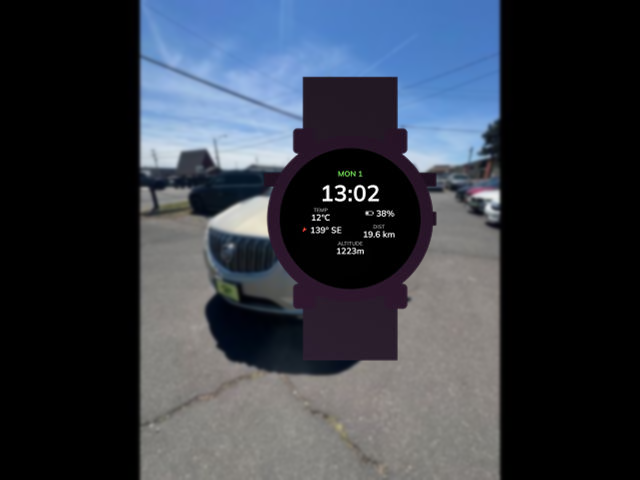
13 h 02 min
